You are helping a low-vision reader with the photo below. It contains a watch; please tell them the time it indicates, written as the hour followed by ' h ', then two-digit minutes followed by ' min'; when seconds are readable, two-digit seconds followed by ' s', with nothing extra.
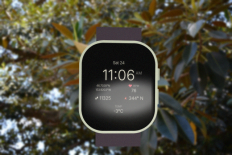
11 h 06 min
